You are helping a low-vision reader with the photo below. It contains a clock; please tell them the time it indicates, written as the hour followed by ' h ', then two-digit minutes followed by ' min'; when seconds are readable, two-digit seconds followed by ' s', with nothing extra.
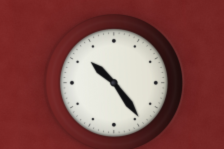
10 h 24 min
